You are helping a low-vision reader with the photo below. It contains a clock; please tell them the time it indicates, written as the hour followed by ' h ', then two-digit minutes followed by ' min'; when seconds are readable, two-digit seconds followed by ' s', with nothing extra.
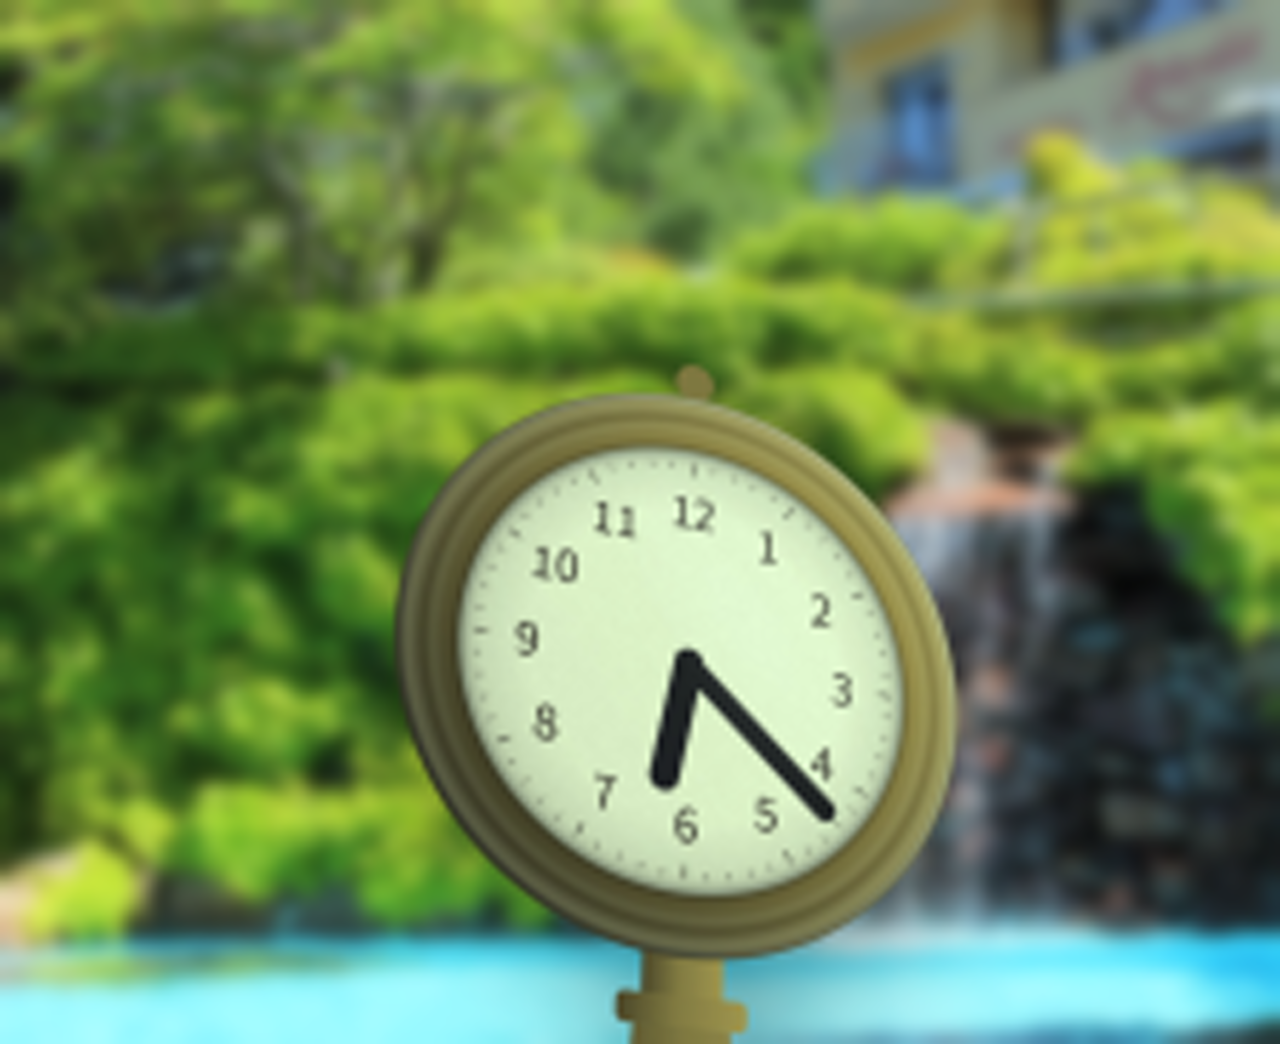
6 h 22 min
